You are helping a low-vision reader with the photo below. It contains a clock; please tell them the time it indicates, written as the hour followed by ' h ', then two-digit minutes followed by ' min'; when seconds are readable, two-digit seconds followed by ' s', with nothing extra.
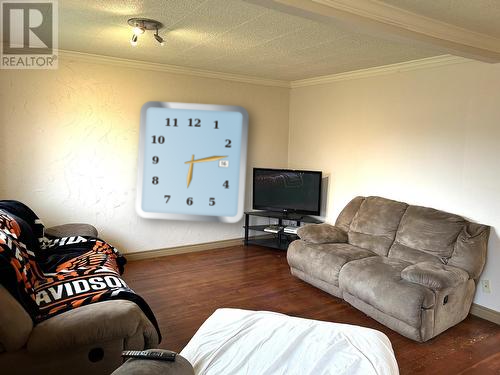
6 h 13 min
